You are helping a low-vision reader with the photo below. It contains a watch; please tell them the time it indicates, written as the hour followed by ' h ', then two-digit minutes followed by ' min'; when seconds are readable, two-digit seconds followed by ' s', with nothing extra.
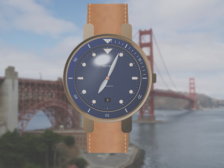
7 h 04 min
